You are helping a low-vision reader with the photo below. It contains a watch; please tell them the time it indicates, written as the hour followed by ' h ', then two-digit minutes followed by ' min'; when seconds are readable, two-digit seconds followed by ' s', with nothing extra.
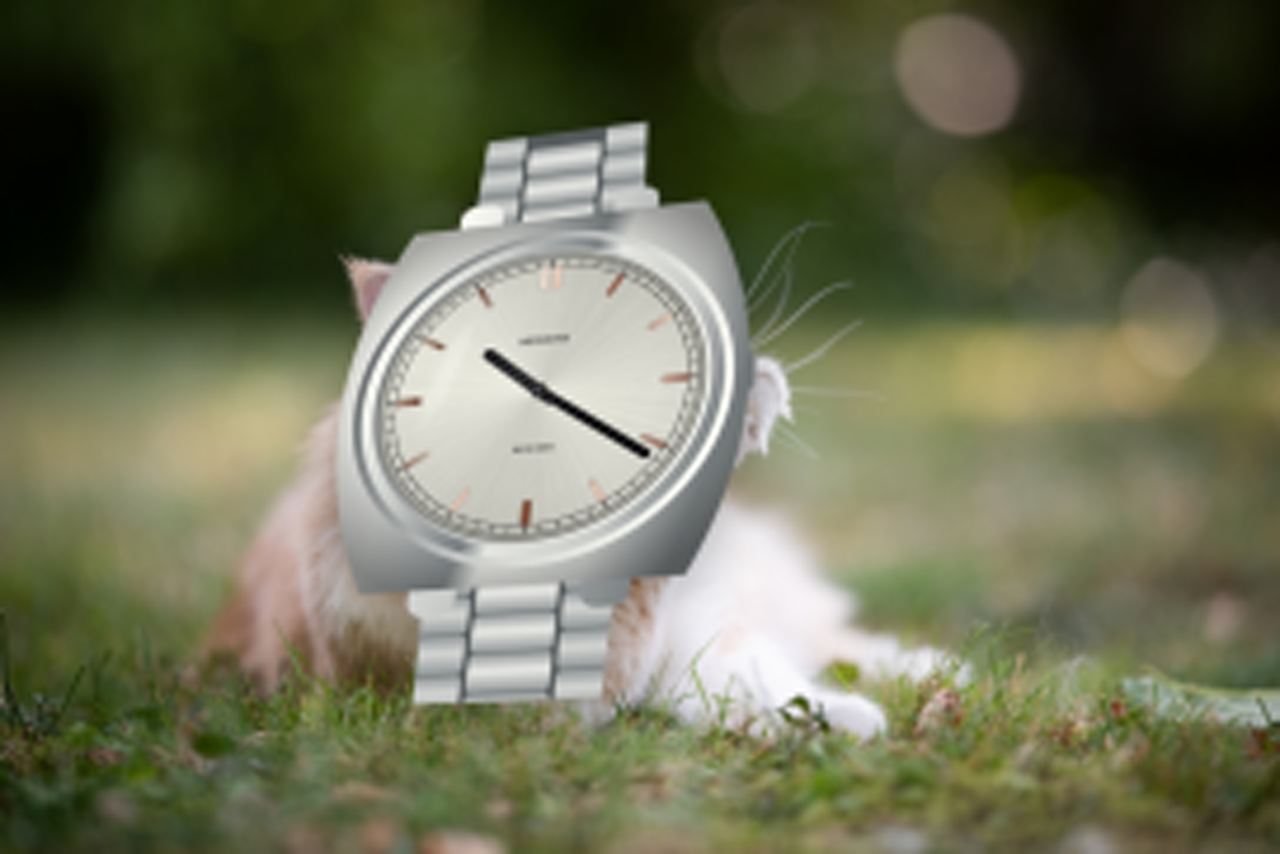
10 h 21 min
